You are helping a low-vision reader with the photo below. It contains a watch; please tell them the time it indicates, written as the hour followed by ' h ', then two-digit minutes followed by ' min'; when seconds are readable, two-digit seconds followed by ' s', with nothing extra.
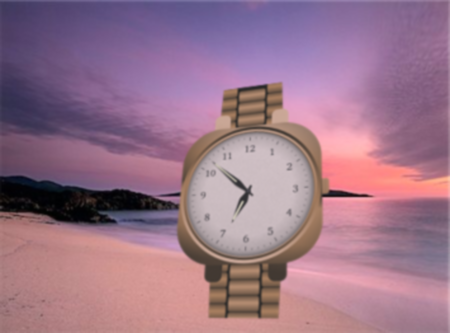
6 h 52 min
